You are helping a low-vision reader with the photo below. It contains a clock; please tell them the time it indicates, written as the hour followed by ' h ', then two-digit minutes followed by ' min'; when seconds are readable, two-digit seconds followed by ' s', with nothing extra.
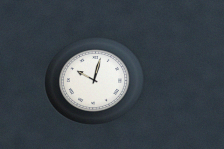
10 h 02 min
